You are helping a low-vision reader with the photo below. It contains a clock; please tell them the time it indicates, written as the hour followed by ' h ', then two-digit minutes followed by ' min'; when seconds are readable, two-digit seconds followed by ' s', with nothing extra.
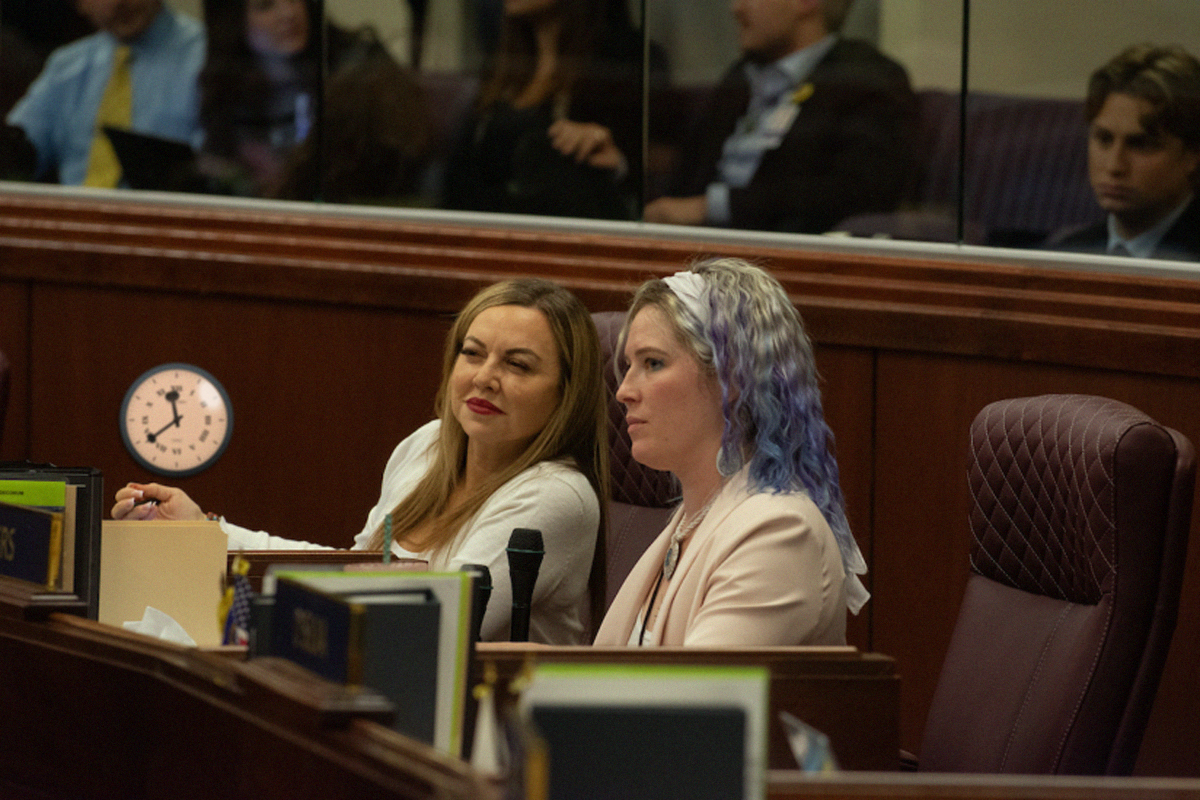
11 h 39 min
